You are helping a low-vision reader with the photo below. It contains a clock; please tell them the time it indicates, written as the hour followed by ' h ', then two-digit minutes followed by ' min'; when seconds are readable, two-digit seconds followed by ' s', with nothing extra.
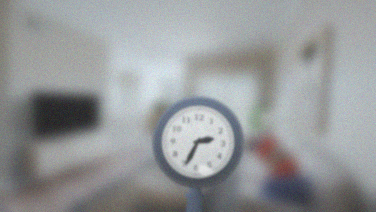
2 h 34 min
